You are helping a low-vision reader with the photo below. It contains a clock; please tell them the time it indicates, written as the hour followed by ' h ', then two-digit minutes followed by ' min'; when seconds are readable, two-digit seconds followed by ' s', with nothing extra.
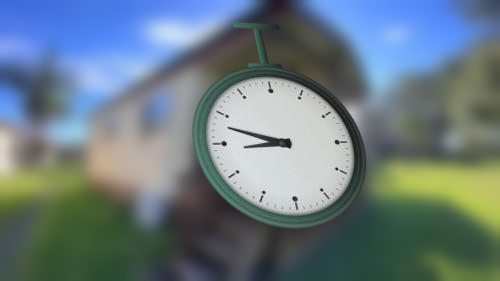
8 h 48 min
